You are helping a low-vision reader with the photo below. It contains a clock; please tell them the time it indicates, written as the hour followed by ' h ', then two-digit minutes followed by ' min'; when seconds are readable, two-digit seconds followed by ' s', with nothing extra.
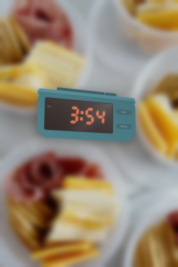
3 h 54 min
